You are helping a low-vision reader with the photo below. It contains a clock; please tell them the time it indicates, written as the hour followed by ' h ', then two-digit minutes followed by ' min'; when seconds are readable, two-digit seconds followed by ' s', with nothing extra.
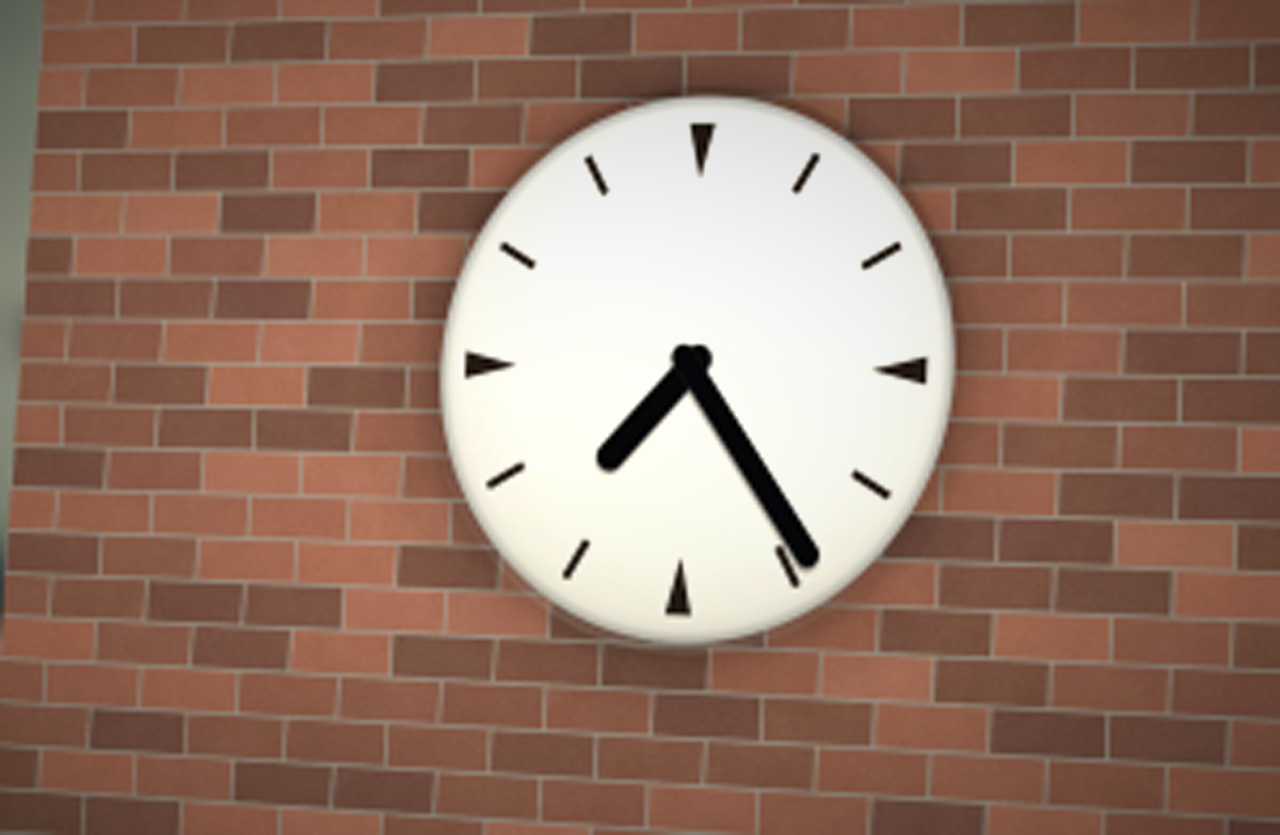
7 h 24 min
